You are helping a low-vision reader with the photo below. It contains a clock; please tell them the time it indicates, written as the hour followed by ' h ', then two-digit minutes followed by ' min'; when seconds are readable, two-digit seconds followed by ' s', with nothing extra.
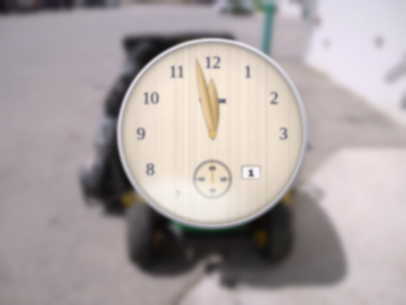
11 h 58 min
